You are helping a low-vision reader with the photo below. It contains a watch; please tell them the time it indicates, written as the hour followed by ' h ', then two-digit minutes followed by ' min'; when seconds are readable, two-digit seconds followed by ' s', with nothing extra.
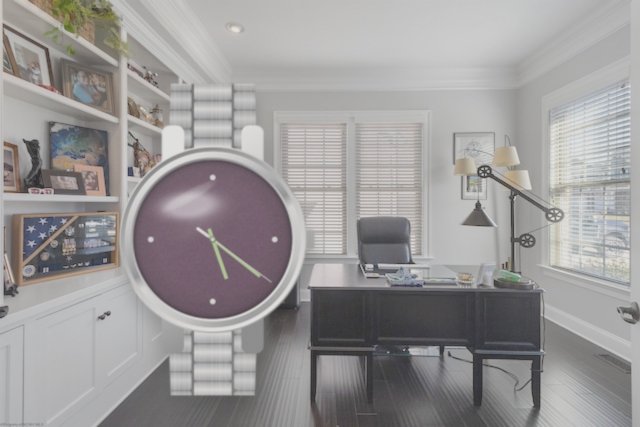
5 h 21 min 21 s
